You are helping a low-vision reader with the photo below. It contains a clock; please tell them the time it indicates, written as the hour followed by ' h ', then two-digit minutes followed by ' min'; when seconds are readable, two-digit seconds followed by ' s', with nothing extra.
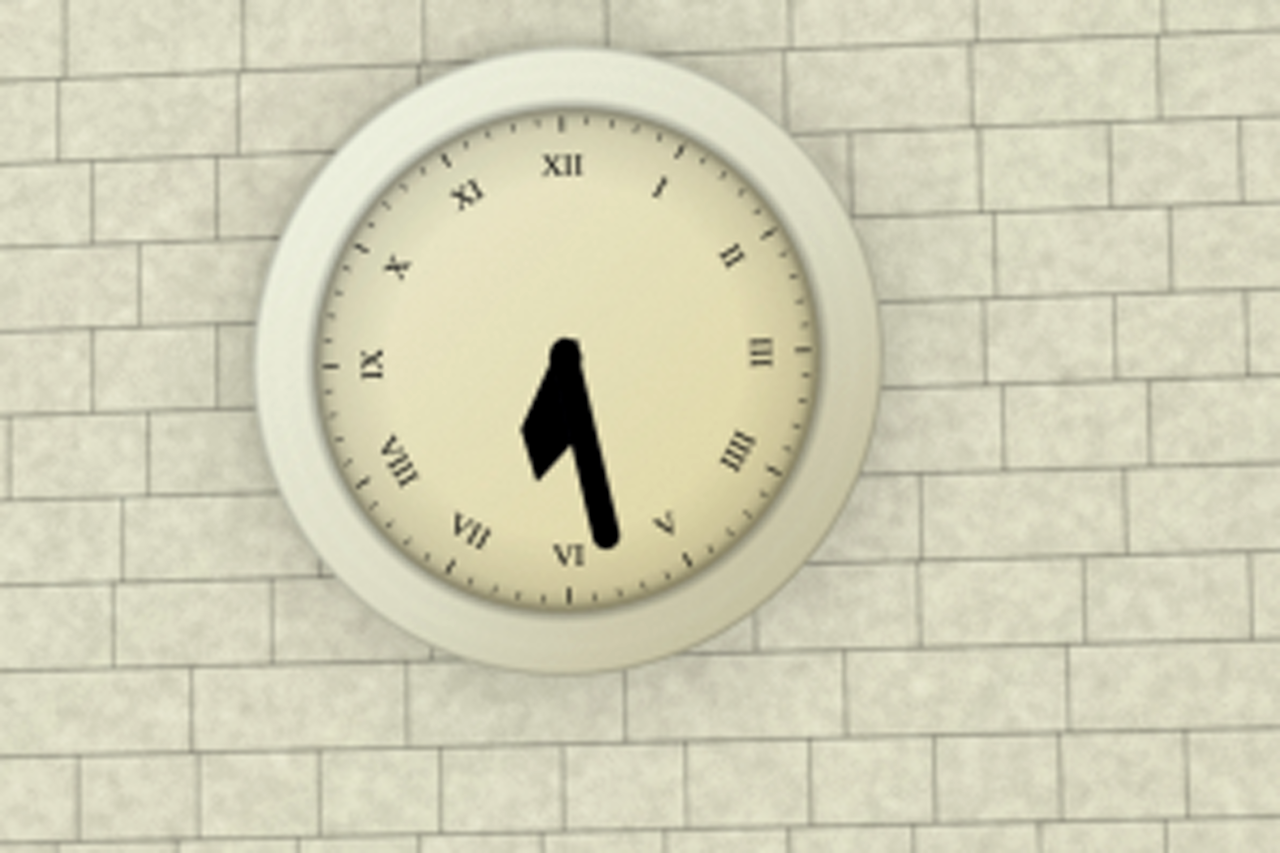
6 h 28 min
